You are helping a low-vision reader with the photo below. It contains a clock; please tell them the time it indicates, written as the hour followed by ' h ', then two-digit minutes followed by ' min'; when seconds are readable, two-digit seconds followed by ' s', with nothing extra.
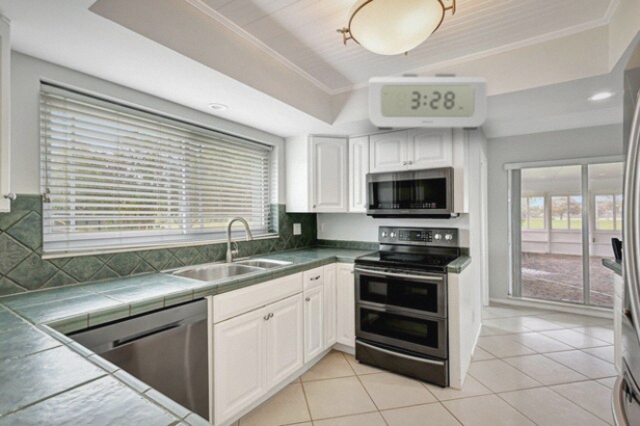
3 h 28 min
